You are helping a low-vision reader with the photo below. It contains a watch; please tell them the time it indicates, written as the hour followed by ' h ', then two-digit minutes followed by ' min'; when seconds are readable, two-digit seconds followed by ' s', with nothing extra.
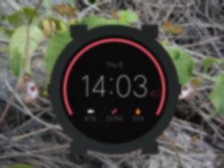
14 h 03 min
